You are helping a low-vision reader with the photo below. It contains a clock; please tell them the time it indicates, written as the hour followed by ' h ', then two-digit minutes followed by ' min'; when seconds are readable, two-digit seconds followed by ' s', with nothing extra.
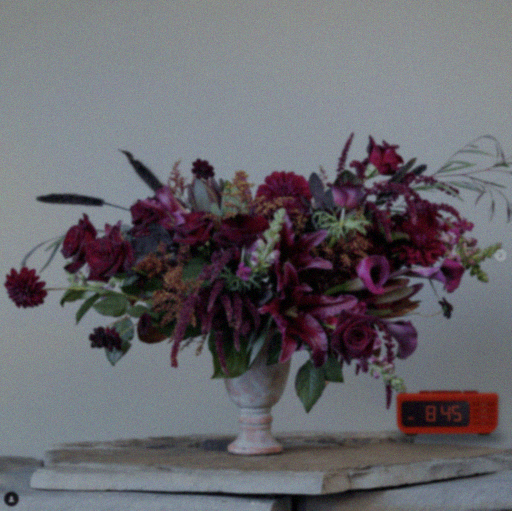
8 h 45 min
